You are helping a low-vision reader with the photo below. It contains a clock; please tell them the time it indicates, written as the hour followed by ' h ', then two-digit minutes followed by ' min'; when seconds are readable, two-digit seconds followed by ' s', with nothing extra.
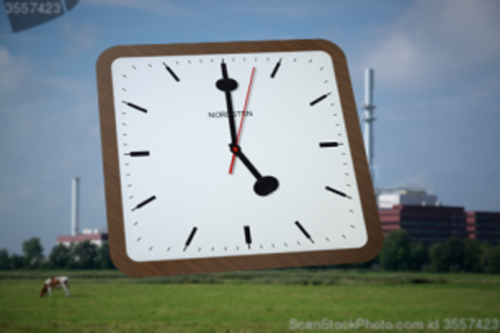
5 h 00 min 03 s
